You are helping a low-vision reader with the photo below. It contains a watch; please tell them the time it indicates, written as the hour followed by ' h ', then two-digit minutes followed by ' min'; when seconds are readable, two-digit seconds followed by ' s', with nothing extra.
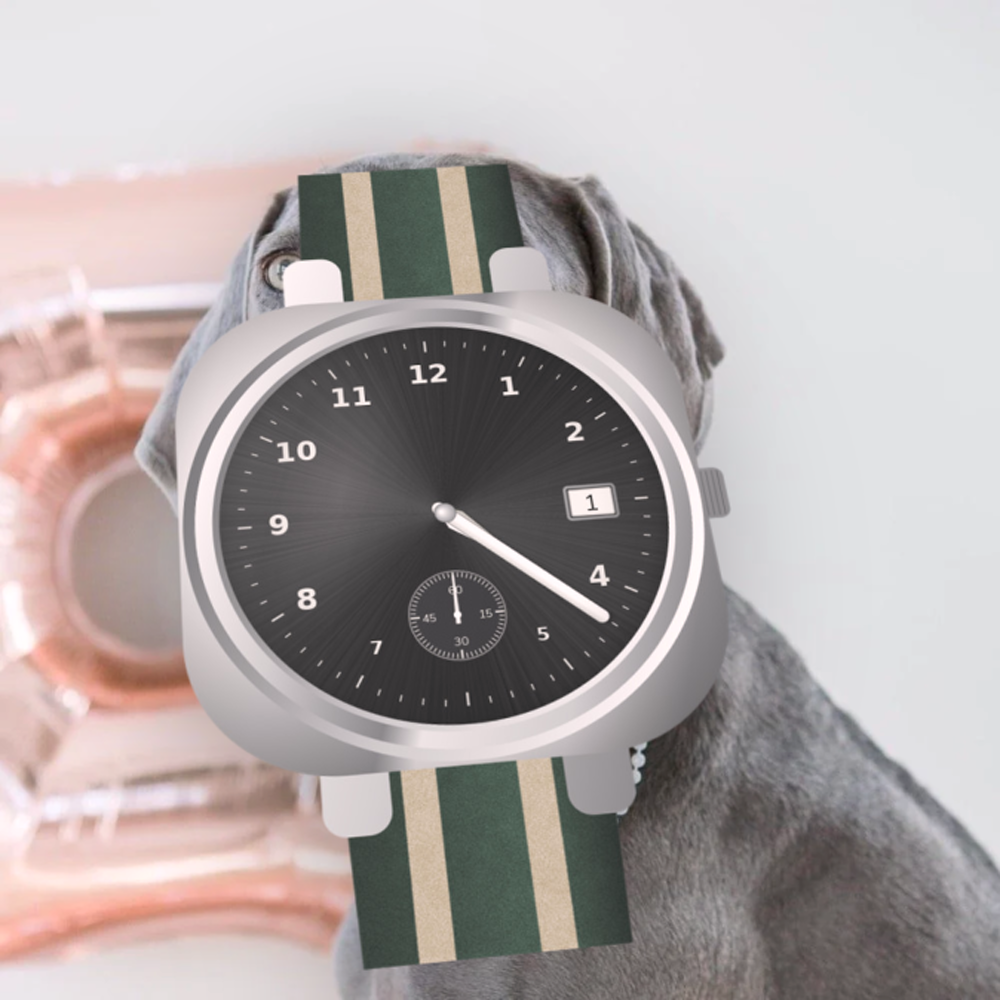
4 h 22 min
